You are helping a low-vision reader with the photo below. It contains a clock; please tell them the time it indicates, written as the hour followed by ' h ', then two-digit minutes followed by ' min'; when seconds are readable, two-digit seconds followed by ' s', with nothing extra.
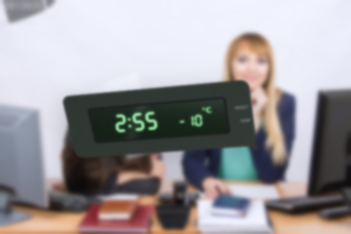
2 h 55 min
